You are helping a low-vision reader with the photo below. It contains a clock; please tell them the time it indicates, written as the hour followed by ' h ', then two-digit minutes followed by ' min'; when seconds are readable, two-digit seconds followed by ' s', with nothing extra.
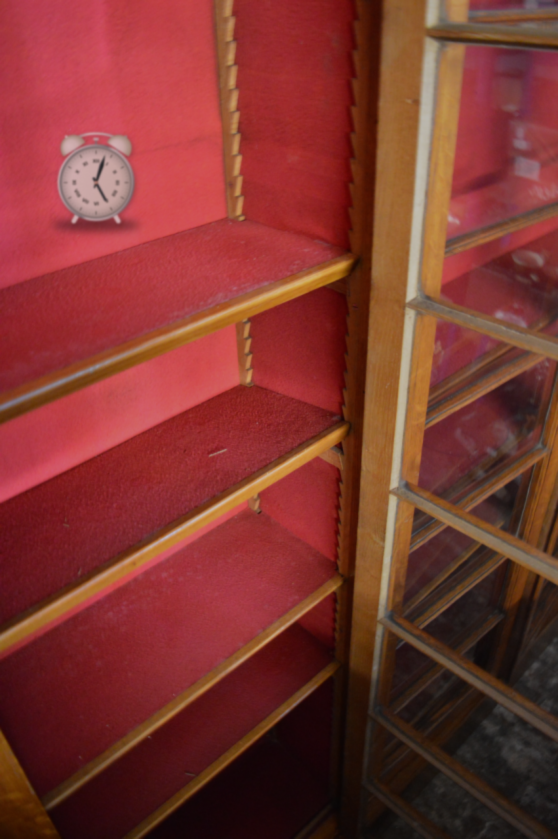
5 h 03 min
